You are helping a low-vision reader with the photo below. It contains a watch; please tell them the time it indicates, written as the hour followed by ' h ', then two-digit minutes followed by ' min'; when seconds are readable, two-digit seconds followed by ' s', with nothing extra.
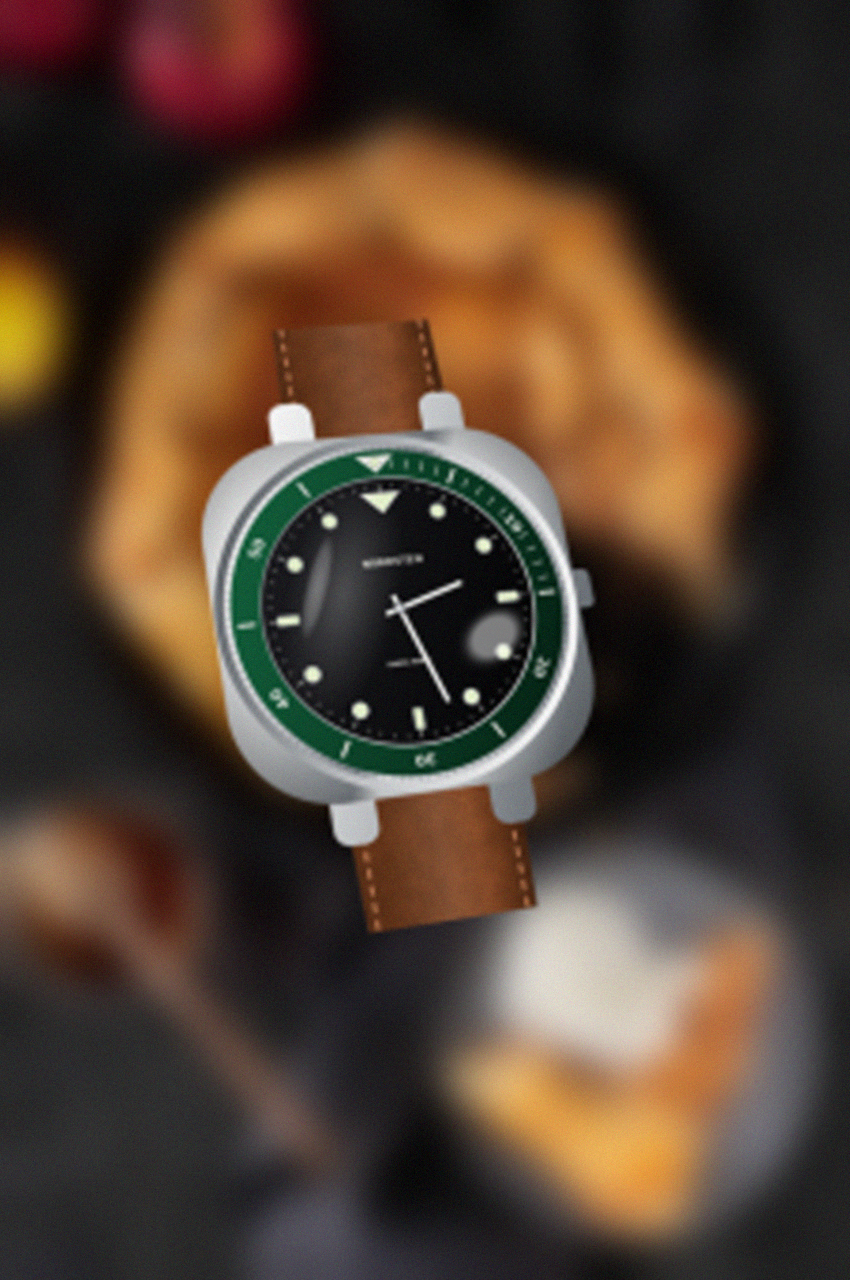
2 h 27 min
